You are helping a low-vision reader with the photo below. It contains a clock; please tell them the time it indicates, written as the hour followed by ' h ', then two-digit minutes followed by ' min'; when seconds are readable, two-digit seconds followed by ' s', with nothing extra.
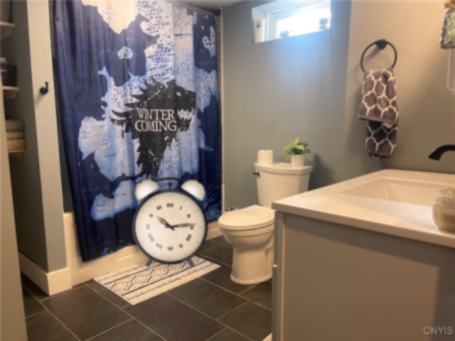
10 h 14 min
